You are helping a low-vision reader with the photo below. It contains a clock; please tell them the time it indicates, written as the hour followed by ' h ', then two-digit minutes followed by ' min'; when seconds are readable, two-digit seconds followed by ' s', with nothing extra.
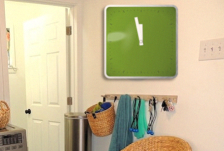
11 h 58 min
